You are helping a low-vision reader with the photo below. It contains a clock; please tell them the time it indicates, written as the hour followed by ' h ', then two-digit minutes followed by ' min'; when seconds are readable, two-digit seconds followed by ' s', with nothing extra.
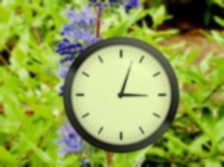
3 h 03 min
